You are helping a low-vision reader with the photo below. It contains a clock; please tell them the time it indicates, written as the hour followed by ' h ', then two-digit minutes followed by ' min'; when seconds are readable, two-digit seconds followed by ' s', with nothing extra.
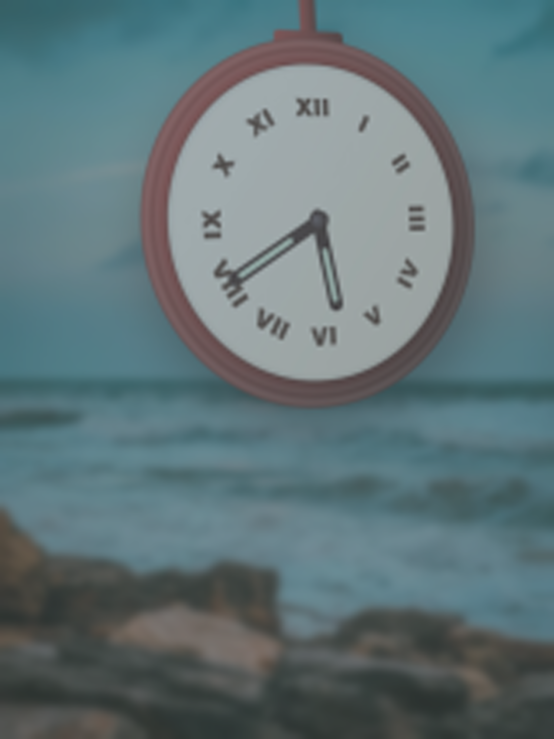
5 h 40 min
